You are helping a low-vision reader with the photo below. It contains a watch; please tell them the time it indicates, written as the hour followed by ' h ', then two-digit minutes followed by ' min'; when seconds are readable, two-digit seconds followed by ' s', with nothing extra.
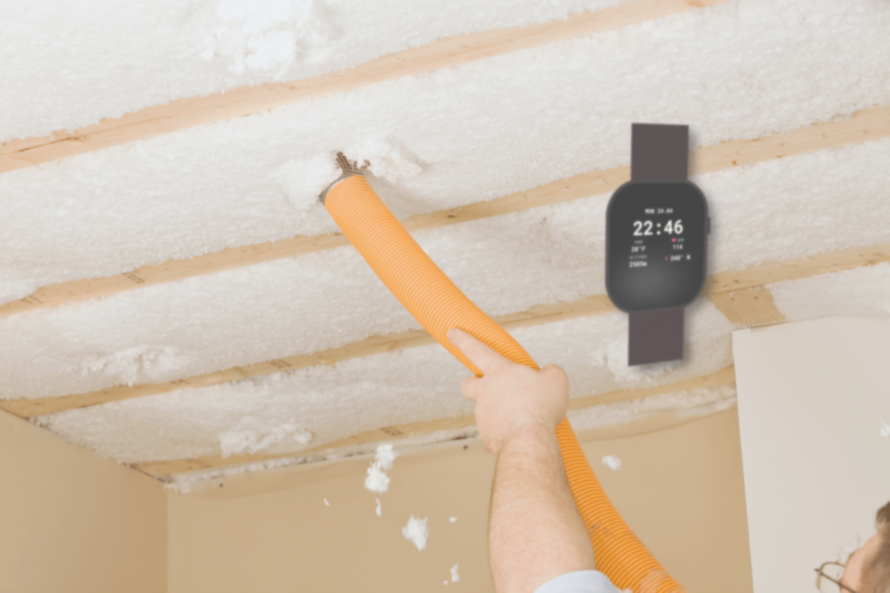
22 h 46 min
